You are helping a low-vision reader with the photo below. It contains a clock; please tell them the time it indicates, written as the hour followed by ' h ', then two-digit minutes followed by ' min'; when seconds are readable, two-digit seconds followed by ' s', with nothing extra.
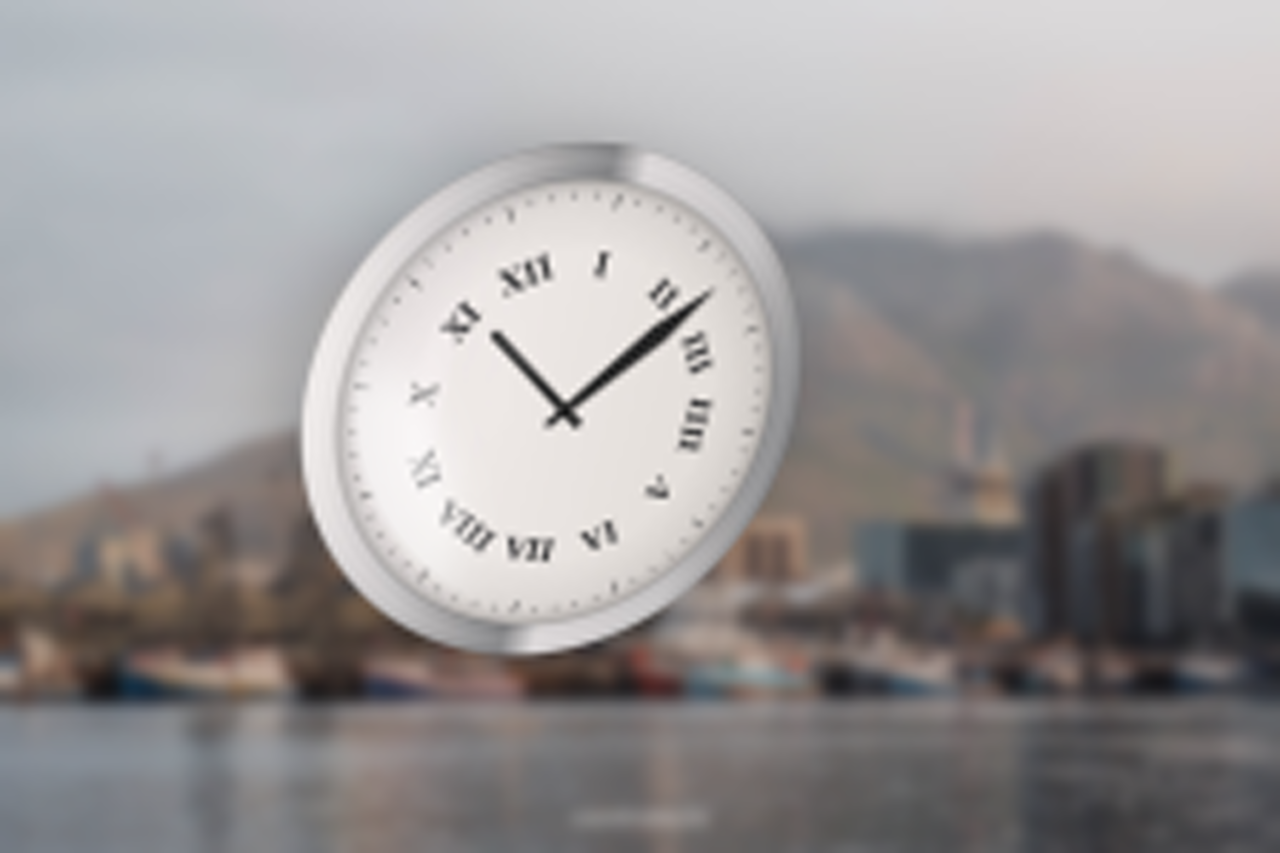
11 h 12 min
